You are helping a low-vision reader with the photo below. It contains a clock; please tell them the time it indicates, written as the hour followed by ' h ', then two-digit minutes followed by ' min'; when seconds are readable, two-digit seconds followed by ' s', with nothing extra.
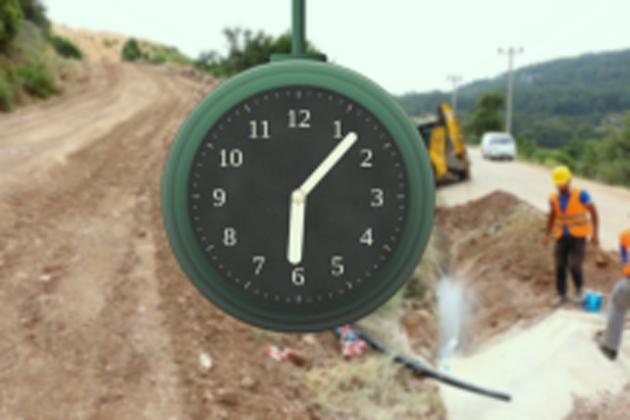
6 h 07 min
